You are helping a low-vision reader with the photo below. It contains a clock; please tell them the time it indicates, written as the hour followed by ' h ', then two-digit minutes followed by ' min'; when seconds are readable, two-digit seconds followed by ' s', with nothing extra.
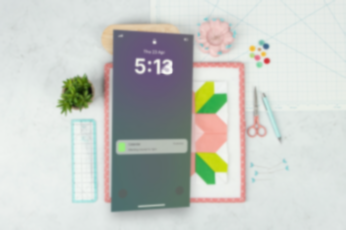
5 h 13 min
